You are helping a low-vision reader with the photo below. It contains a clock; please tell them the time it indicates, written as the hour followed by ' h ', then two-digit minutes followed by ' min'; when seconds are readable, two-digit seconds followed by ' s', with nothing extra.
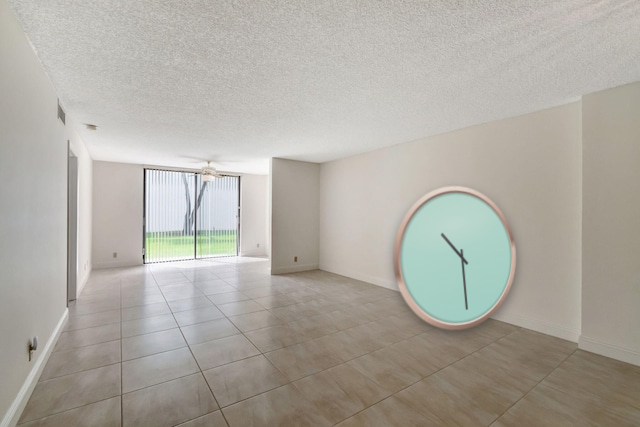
10 h 29 min
